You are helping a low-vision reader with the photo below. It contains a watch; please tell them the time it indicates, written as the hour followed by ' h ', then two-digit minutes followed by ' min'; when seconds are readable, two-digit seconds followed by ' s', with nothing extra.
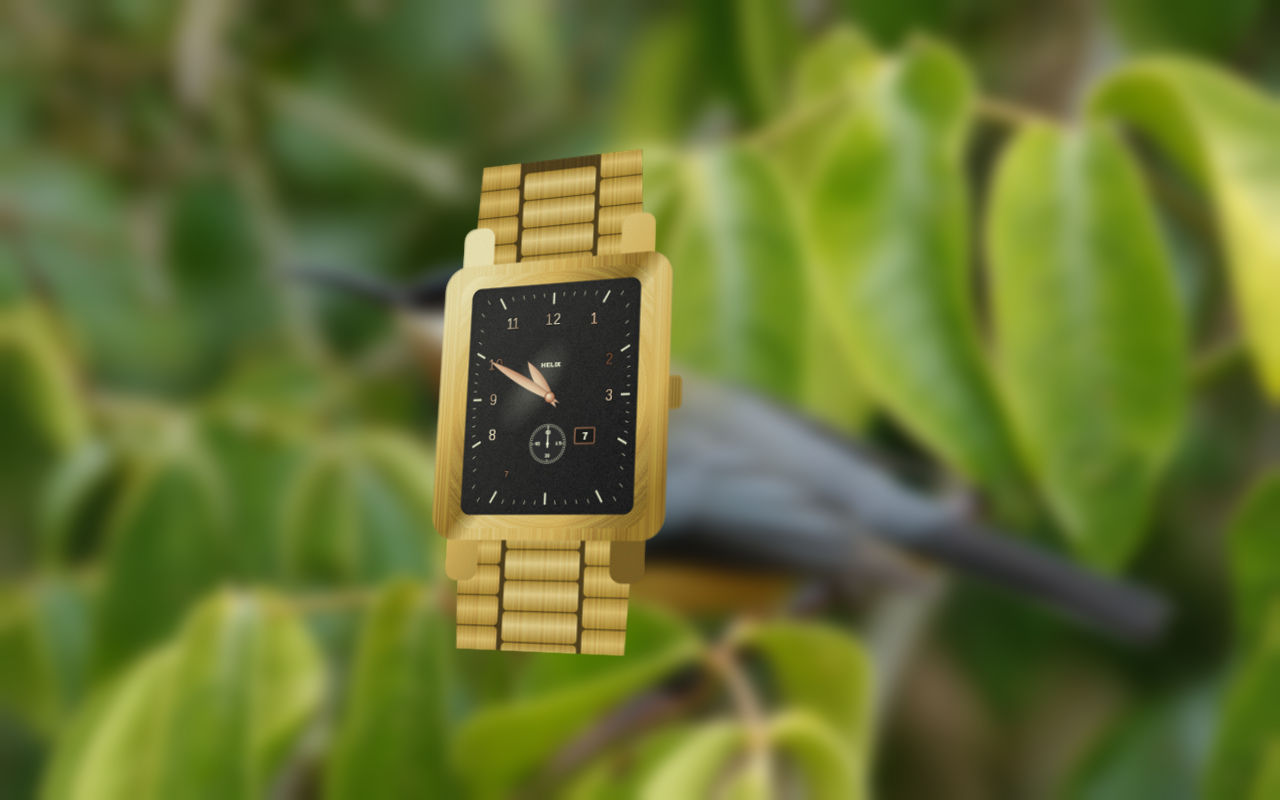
10 h 50 min
